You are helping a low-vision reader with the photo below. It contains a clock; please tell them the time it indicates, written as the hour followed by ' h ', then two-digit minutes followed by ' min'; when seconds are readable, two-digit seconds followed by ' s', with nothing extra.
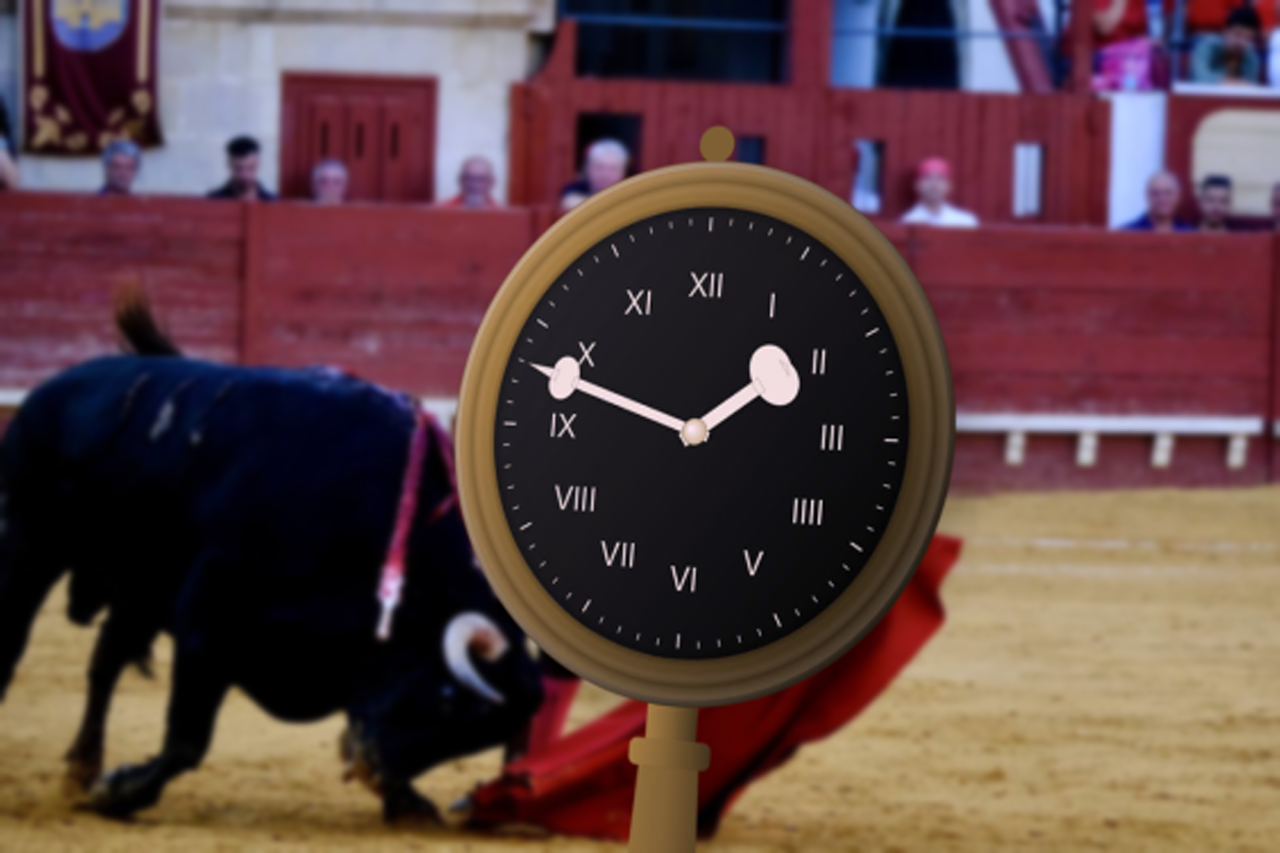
1 h 48 min
